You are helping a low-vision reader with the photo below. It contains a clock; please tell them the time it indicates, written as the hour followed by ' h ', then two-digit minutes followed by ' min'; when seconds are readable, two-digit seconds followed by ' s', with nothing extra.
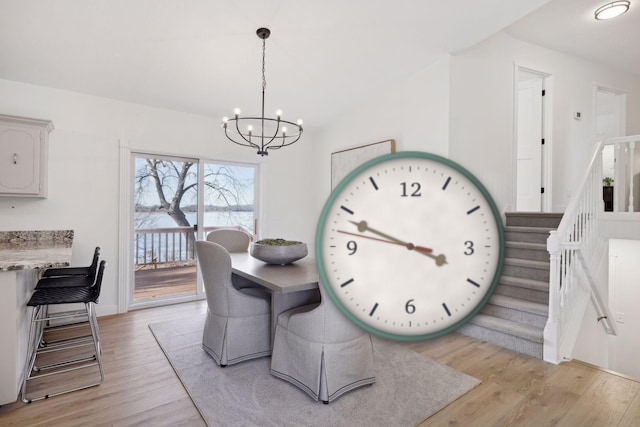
3 h 48 min 47 s
